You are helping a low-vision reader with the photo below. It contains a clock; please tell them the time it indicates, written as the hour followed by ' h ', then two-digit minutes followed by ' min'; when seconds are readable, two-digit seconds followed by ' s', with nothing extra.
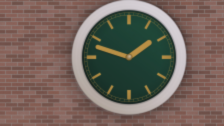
1 h 48 min
